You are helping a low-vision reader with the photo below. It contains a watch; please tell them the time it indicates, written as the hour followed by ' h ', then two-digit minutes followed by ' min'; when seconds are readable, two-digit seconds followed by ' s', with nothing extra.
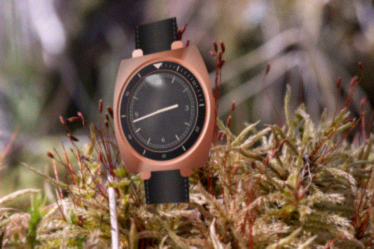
2 h 43 min
